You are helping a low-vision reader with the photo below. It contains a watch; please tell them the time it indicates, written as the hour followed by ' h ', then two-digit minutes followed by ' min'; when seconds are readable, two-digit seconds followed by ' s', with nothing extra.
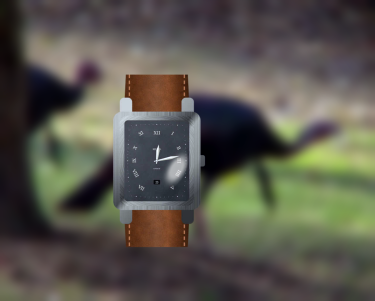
12 h 13 min
